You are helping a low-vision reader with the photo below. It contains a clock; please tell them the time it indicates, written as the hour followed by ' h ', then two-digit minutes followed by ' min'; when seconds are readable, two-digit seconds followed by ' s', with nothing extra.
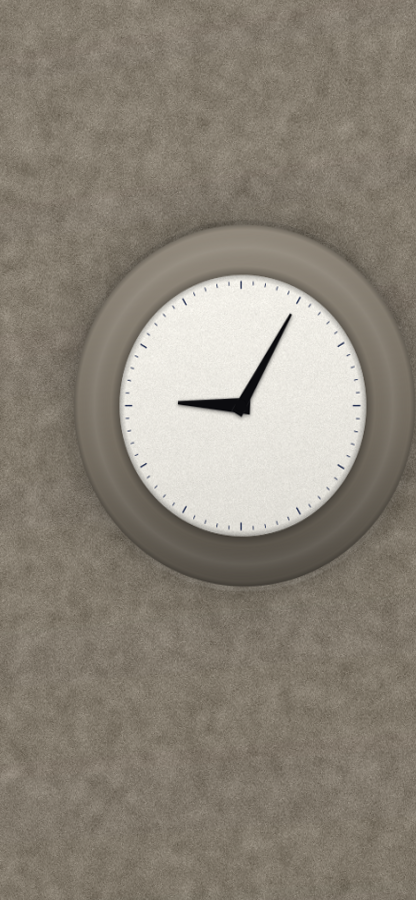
9 h 05 min
